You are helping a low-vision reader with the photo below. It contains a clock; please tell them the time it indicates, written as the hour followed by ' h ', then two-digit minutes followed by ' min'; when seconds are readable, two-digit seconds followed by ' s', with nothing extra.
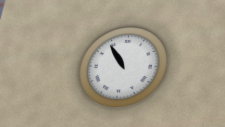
10 h 54 min
